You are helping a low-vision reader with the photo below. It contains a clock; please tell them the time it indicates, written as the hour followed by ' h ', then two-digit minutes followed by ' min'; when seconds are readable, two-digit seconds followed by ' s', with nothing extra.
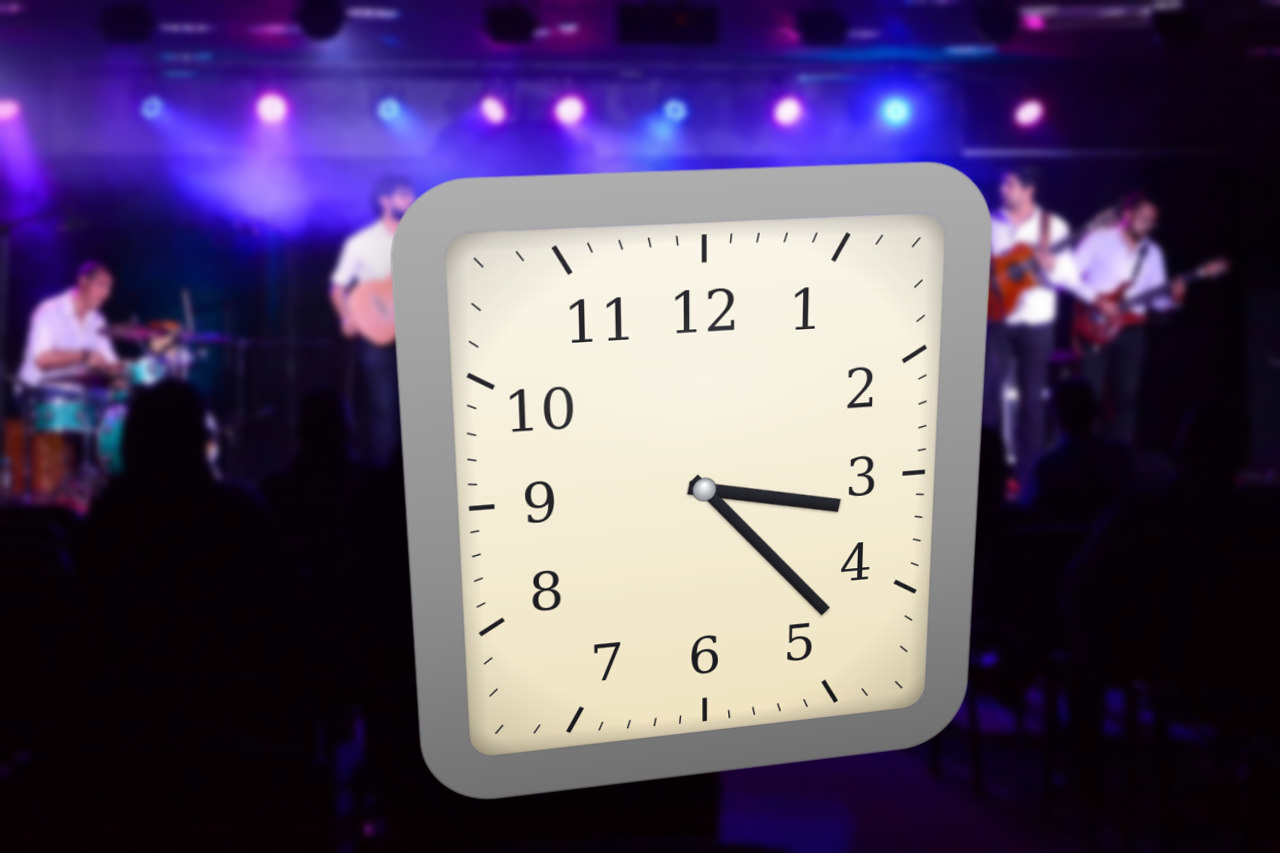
3 h 23 min
